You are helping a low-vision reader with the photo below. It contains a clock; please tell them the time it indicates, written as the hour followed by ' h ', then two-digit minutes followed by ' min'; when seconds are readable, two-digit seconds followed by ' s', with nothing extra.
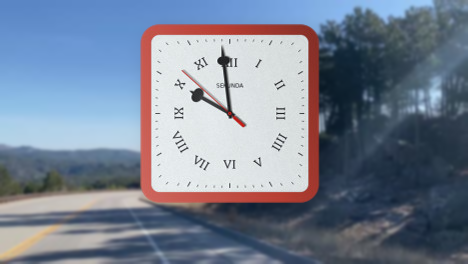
9 h 58 min 52 s
